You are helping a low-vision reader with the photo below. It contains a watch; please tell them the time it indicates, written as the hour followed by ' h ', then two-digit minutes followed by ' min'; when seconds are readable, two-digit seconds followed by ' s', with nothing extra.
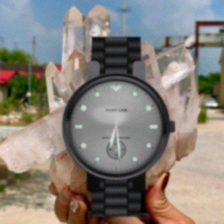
6 h 29 min
